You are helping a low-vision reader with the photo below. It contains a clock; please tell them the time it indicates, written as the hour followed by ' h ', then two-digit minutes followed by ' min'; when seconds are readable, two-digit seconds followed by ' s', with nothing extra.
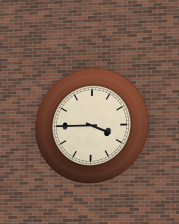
3 h 45 min
